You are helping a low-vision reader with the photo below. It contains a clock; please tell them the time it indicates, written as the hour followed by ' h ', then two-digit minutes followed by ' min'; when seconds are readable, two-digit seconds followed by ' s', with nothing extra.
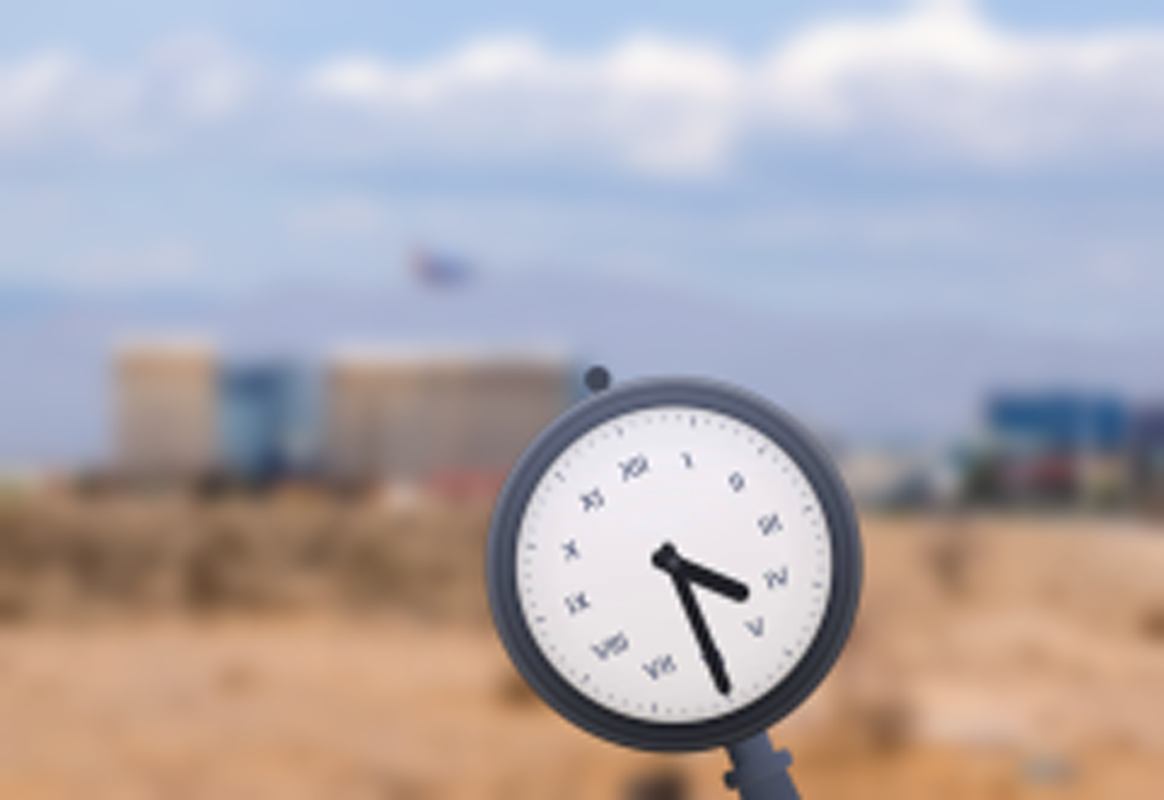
4 h 30 min
